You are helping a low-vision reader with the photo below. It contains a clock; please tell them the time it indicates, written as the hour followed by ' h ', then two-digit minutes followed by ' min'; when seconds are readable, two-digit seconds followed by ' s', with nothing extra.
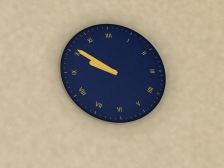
9 h 51 min
